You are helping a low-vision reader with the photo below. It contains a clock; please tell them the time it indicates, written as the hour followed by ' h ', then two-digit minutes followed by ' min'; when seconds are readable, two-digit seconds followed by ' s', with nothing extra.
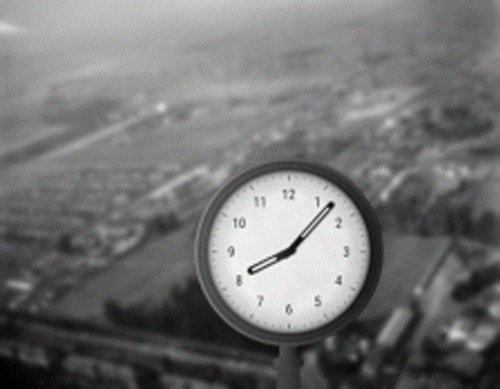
8 h 07 min
